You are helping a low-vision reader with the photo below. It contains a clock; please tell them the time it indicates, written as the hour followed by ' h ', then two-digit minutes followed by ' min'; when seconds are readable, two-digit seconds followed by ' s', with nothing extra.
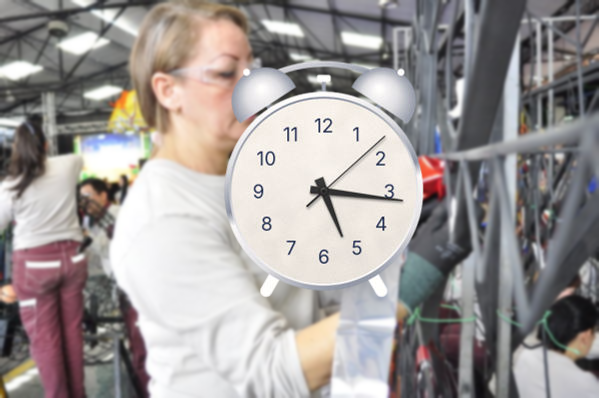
5 h 16 min 08 s
